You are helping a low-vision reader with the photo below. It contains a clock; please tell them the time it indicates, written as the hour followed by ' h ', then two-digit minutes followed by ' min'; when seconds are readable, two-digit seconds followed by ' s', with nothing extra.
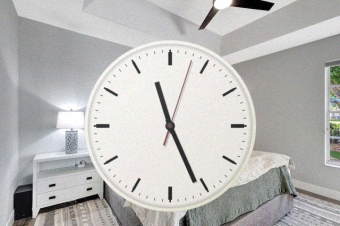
11 h 26 min 03 s
